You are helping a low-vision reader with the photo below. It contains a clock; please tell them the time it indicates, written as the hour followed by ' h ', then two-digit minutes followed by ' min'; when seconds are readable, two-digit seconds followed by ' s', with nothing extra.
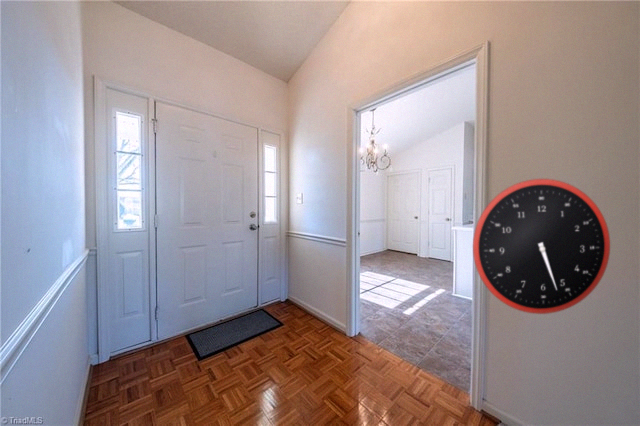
5 h 27 min
